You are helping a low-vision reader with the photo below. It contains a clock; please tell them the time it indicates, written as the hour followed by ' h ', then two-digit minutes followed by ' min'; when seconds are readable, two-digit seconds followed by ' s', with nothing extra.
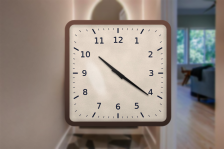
10 h 21 min
